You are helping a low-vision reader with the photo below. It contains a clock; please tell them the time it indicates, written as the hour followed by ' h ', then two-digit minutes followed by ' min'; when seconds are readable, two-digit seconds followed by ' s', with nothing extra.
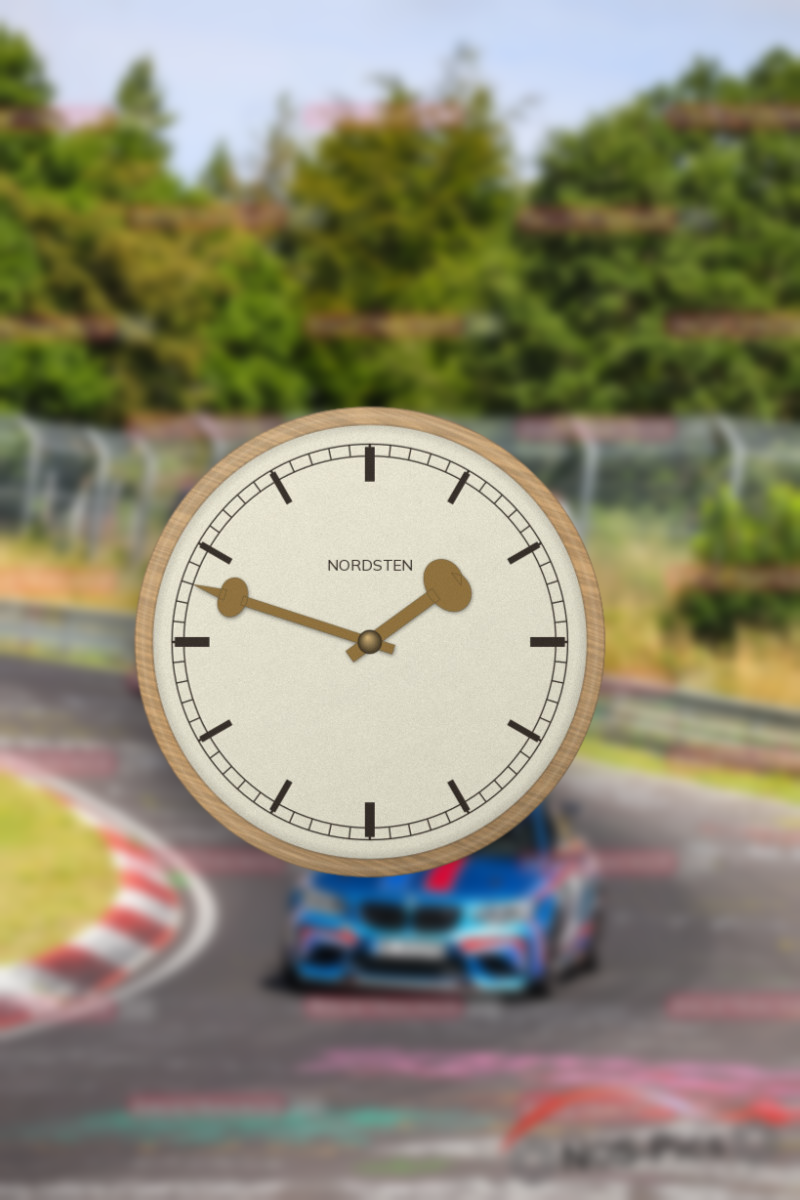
1 h 48 min
